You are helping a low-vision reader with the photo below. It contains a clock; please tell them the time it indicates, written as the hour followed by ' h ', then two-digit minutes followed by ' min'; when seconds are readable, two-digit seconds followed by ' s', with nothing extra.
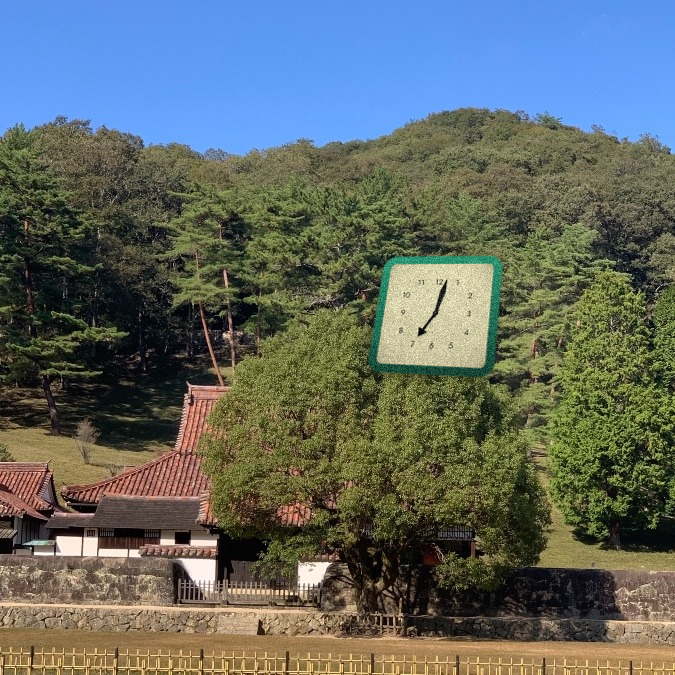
7 h 02 min
